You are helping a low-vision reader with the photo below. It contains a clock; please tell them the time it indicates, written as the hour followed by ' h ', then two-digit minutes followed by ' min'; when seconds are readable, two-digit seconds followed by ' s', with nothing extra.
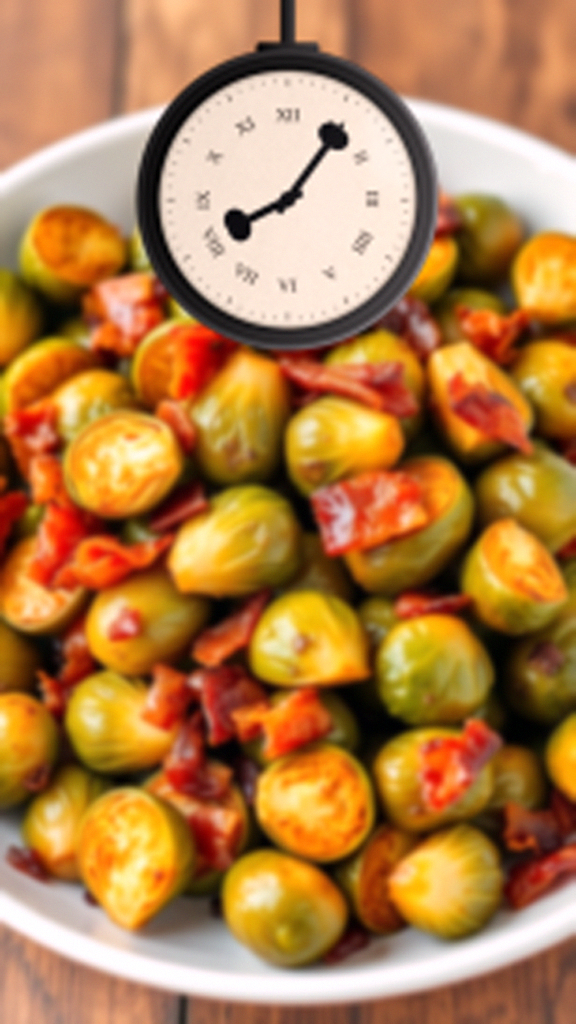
8 h 06 min
